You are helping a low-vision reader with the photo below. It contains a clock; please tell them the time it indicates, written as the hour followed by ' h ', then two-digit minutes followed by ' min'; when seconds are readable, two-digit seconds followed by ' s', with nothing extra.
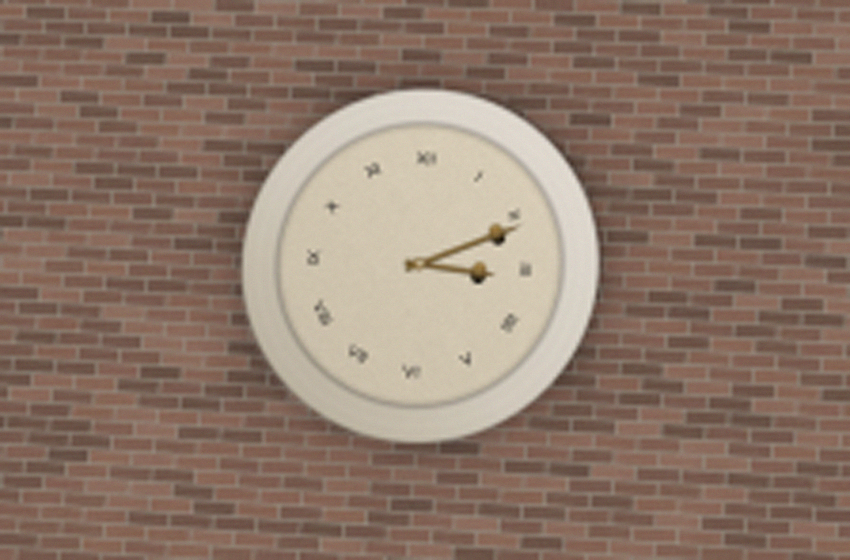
3 h 11 min
